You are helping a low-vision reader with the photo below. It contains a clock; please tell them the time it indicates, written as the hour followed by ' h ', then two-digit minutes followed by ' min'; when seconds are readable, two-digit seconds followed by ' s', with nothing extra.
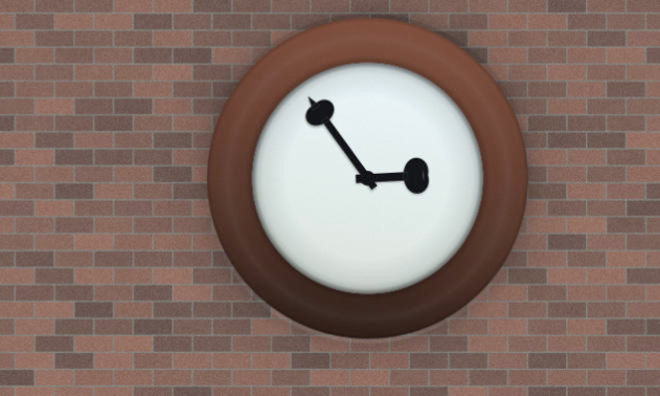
2 h 54 min
